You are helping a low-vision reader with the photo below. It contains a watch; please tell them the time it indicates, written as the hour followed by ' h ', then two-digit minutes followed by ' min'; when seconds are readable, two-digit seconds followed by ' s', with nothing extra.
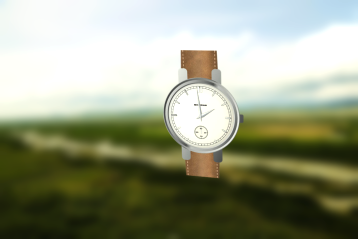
1 h 59 min
